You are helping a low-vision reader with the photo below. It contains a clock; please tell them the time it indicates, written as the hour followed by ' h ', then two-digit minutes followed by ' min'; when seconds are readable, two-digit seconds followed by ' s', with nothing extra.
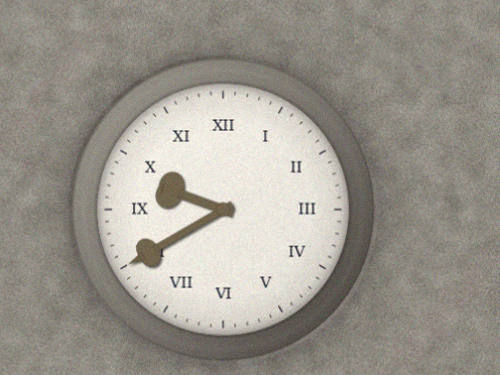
9 h 40 min
